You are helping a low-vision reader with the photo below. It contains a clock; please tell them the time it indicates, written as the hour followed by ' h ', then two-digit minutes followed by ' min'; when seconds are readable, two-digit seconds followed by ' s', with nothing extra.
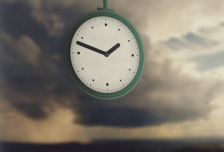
1 h 48 min
